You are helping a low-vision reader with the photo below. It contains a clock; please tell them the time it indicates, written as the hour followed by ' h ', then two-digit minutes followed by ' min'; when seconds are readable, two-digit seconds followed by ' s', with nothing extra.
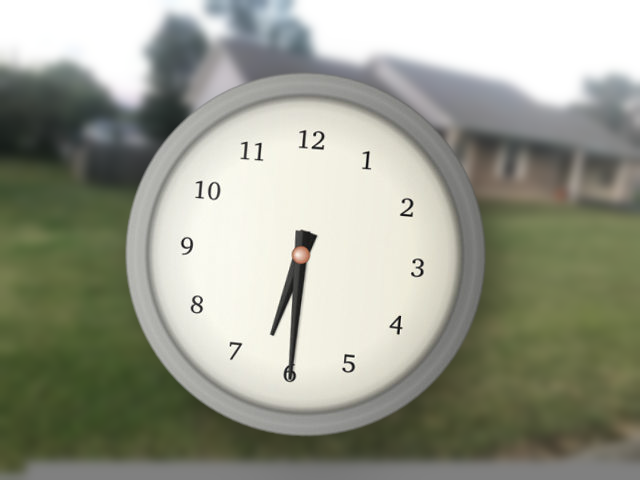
6 h 30 min
